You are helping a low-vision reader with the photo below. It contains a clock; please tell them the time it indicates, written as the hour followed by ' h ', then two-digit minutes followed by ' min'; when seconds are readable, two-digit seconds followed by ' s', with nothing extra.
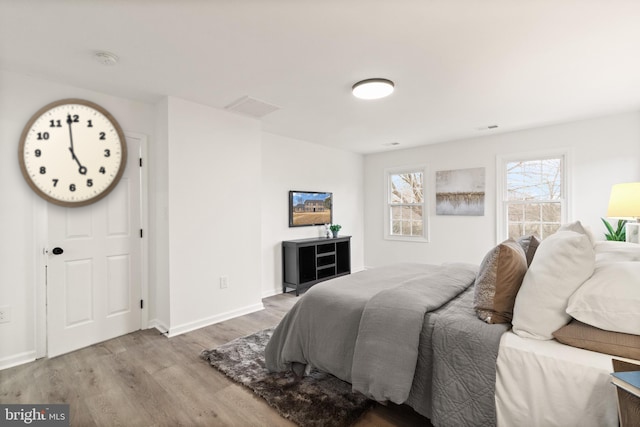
4 h 59 min
